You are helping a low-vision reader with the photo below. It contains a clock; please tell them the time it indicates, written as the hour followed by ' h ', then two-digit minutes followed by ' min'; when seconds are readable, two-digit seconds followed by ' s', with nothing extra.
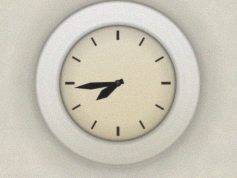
7 h 44 min
